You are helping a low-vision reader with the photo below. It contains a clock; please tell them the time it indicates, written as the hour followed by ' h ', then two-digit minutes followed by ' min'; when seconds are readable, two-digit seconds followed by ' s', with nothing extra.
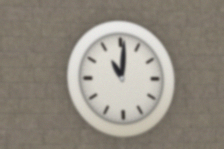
11 h 01 min
